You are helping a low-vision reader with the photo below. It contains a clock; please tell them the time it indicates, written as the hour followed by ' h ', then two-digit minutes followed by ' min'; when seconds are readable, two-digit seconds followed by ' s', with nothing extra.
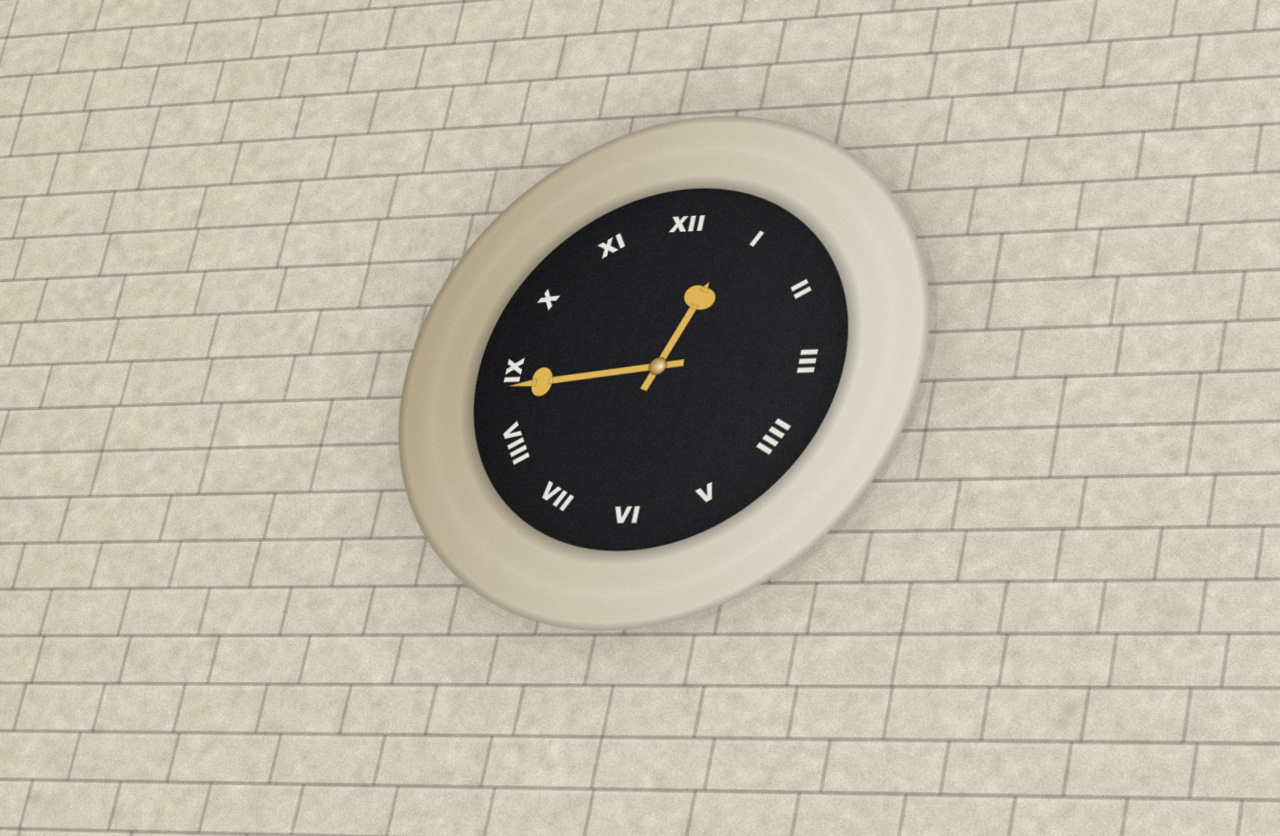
12 h 44 min
